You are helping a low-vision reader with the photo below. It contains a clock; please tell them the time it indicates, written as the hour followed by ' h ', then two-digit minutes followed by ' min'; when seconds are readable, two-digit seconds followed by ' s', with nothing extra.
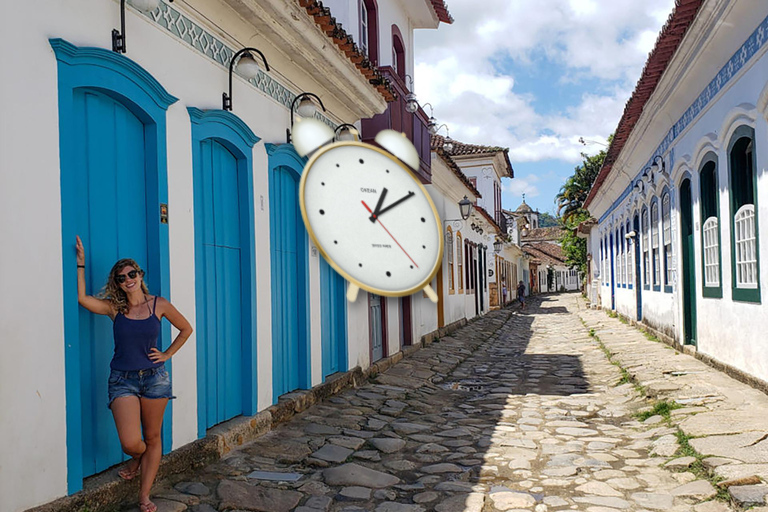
1 h 10 min 24 s
